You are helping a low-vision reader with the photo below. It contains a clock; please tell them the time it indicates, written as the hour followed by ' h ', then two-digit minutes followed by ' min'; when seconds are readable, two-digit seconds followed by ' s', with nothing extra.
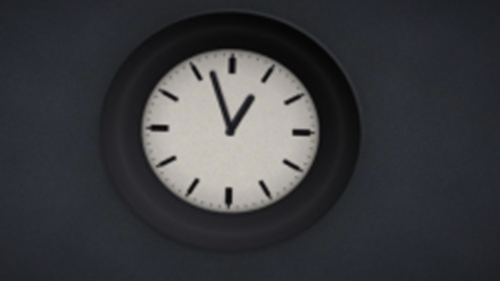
12 h 57 min
